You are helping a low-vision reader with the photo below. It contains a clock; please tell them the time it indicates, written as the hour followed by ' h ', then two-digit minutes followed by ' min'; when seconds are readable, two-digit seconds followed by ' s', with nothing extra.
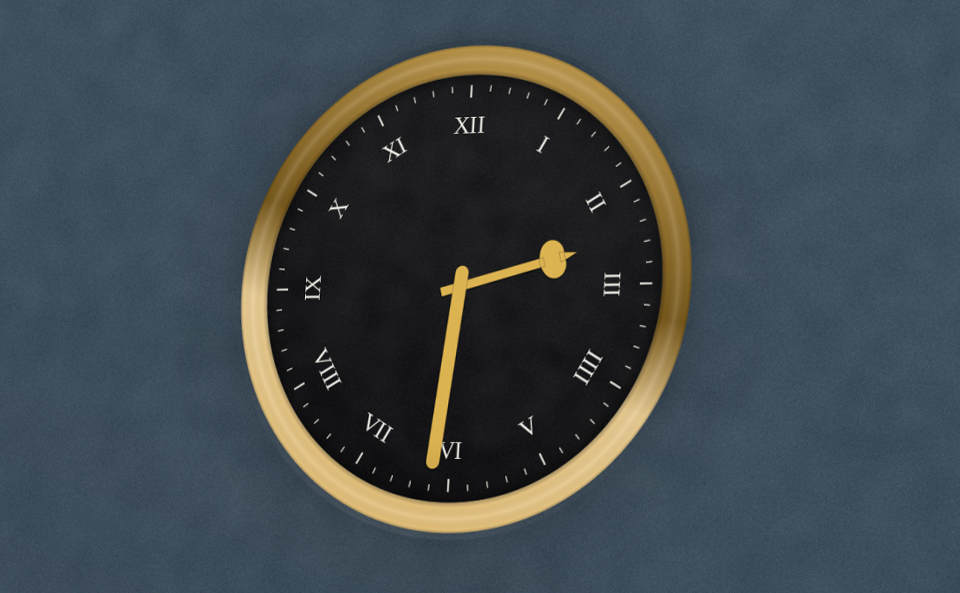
2 h 31 min
